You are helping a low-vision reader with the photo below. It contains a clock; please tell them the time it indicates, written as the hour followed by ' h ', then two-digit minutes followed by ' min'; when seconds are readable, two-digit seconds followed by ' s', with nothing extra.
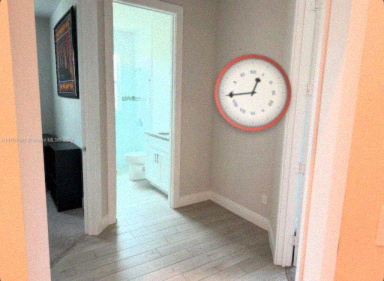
12 h 44 min
